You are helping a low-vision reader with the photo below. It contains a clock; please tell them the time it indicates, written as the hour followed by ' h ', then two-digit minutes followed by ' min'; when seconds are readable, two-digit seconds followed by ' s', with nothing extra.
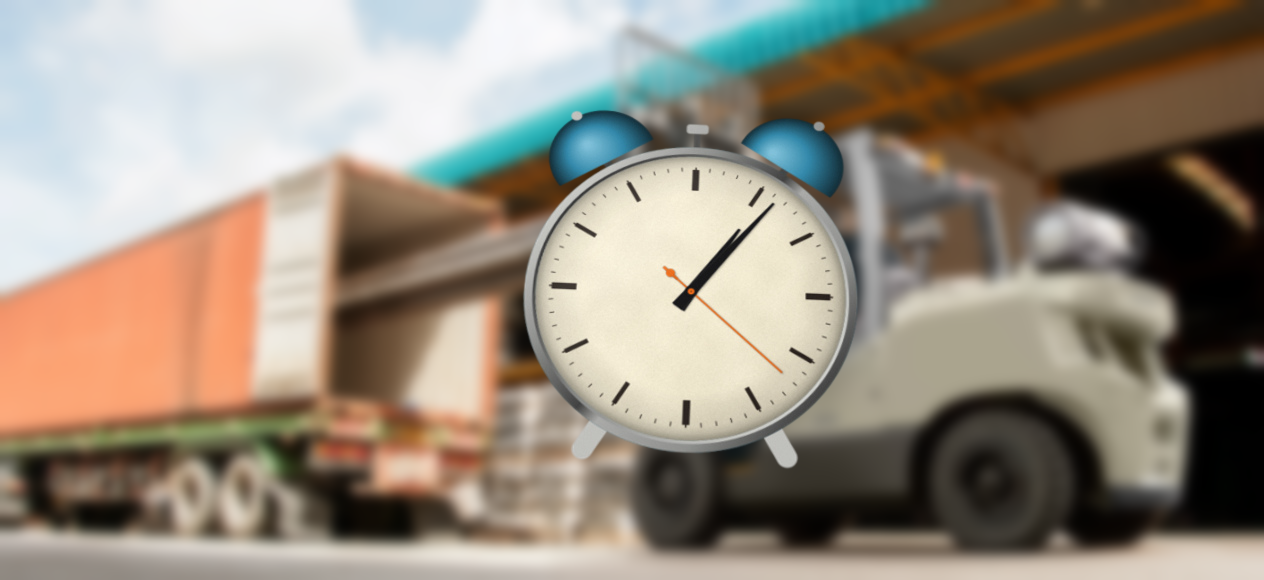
1 h 06 min 22 s
